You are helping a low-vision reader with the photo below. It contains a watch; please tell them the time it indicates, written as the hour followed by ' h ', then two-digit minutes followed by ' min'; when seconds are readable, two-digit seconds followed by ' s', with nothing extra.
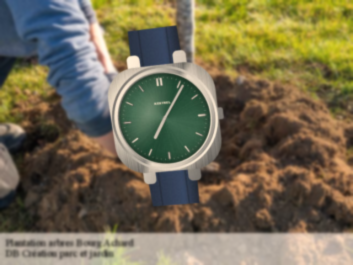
7 h 06 min
